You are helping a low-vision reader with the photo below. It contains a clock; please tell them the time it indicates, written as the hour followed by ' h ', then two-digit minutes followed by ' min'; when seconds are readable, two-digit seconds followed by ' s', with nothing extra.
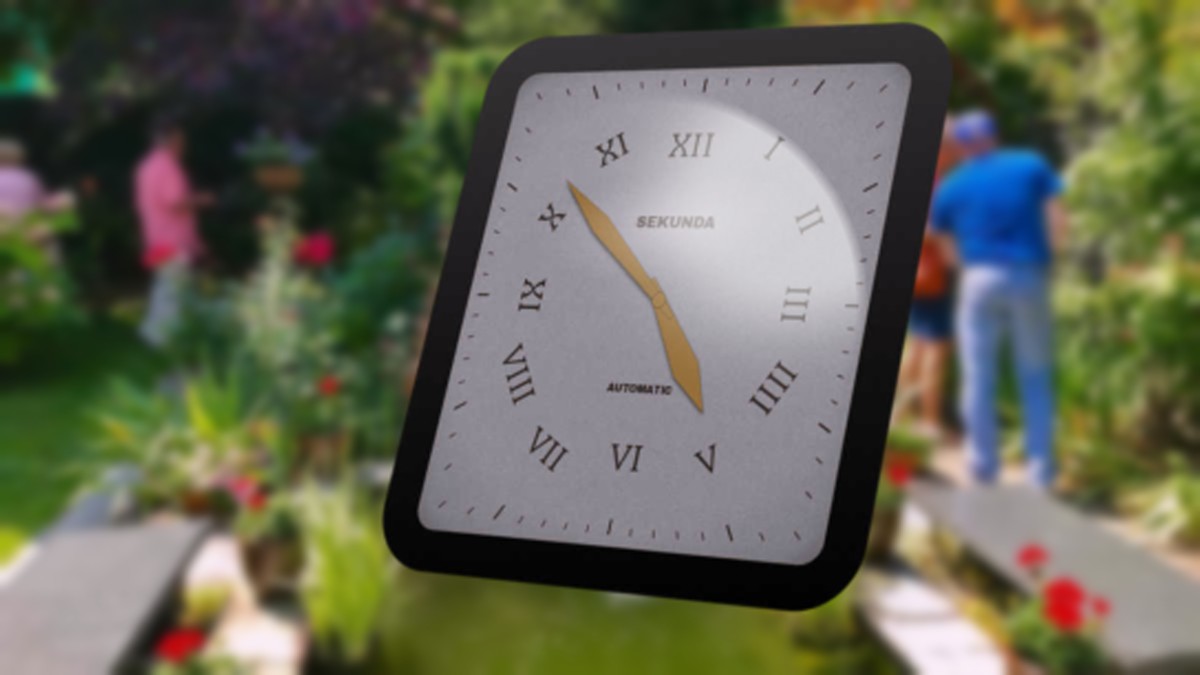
4 h 52 min
